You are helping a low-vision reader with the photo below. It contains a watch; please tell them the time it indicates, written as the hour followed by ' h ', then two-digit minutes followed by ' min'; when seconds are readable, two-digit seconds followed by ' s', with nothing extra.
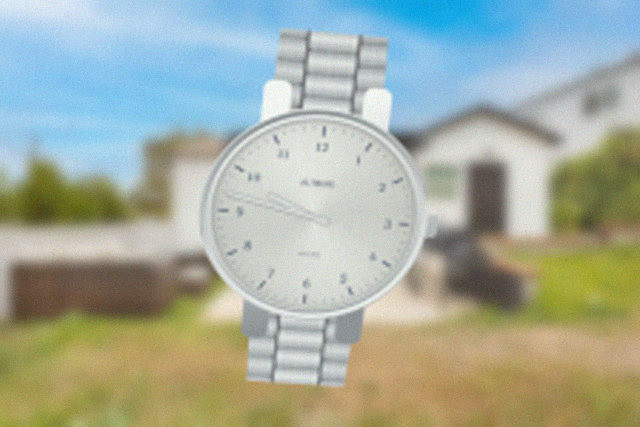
9 h 47 min
